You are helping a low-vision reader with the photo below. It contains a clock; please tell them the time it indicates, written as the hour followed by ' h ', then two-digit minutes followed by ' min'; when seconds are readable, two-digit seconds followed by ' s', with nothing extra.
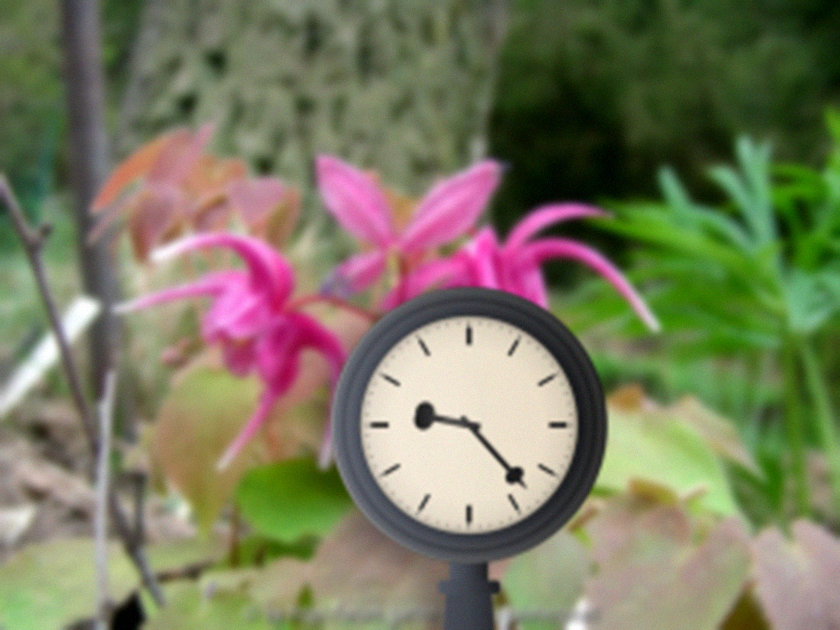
9 h 23 min
